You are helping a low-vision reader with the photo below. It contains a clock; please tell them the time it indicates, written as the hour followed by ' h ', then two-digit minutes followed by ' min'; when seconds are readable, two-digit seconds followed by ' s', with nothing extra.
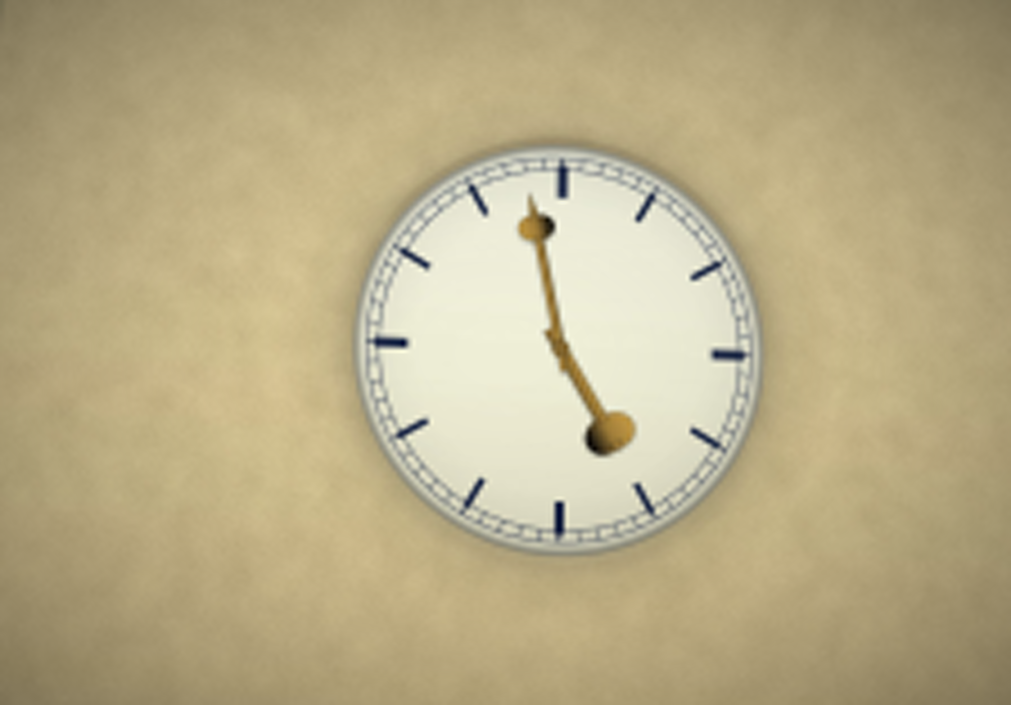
4 h 58 min
